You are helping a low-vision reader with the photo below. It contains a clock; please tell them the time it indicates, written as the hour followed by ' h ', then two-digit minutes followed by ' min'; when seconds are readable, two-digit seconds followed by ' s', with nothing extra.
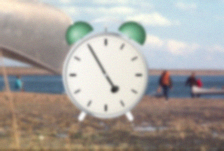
4 h 55 min
